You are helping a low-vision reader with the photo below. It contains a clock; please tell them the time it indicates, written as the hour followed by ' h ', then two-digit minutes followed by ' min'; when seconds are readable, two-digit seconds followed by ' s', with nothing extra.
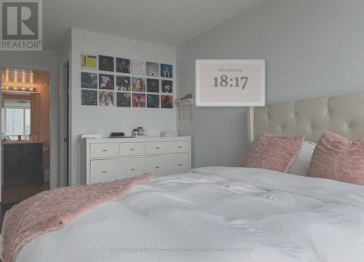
18 h 17 min
